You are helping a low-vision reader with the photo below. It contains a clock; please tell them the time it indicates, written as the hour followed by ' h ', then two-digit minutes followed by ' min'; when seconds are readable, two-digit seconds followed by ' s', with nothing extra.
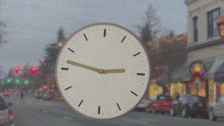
2 h 47 min
